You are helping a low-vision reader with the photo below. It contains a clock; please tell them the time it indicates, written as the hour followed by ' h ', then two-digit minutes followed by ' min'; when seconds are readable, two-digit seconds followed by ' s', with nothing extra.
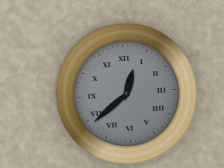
12 h 39 min
